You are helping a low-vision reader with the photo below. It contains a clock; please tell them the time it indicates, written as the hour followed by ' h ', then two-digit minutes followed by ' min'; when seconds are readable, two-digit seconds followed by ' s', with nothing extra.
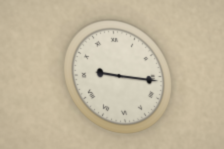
9 h 16 min
